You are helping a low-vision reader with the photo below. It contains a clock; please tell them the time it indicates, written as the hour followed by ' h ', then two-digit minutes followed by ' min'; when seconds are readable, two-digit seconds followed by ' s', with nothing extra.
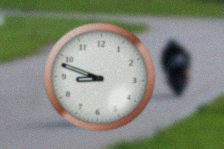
8 h 48 min
